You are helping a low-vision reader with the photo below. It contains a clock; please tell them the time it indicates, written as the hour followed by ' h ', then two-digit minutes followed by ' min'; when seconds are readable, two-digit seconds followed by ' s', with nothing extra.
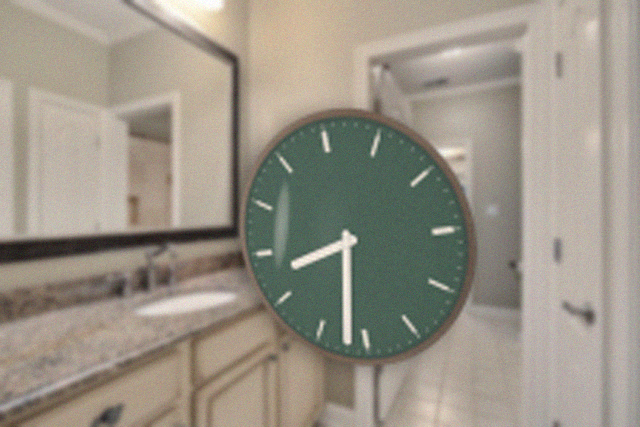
8 h 32 min
